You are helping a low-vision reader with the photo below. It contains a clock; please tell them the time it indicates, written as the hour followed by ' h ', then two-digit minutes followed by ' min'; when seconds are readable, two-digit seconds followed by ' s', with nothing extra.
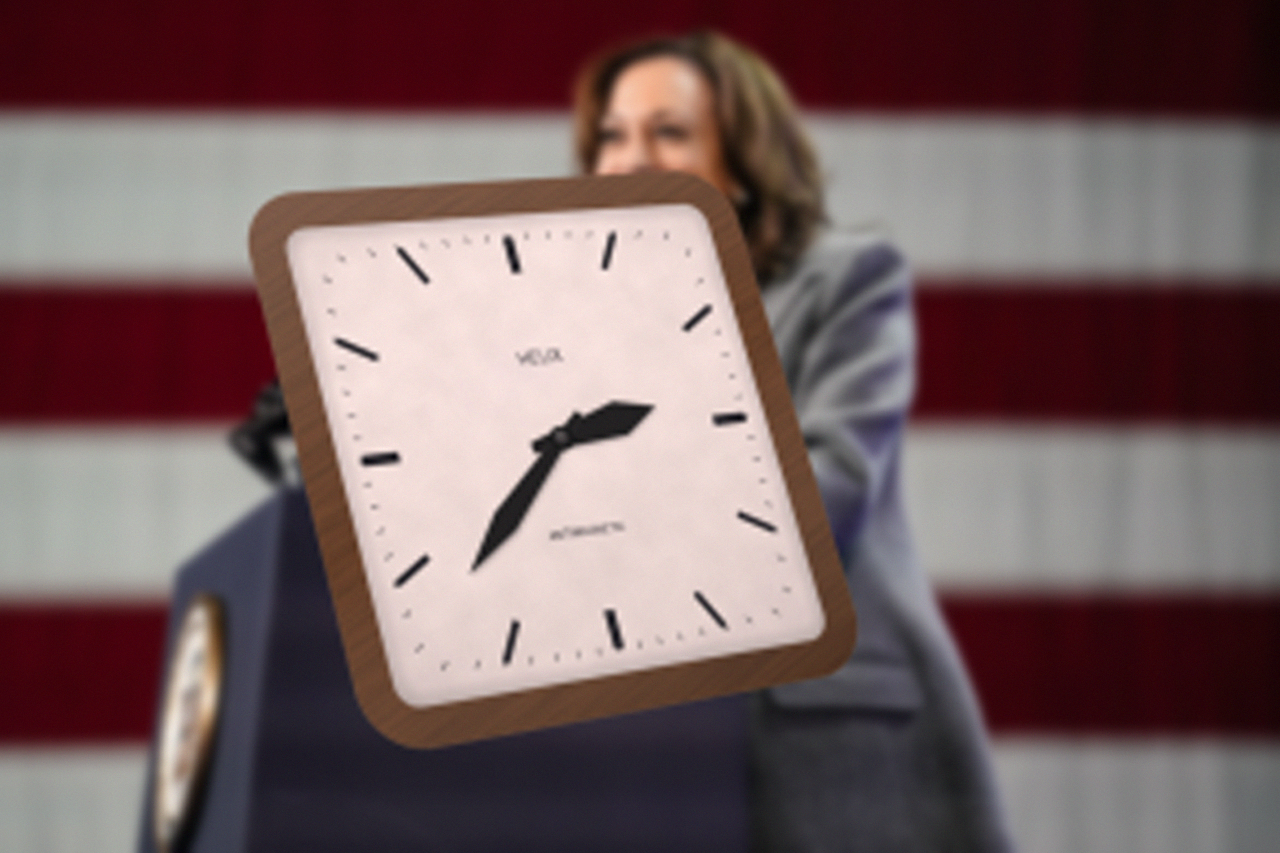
2 h 38 min
